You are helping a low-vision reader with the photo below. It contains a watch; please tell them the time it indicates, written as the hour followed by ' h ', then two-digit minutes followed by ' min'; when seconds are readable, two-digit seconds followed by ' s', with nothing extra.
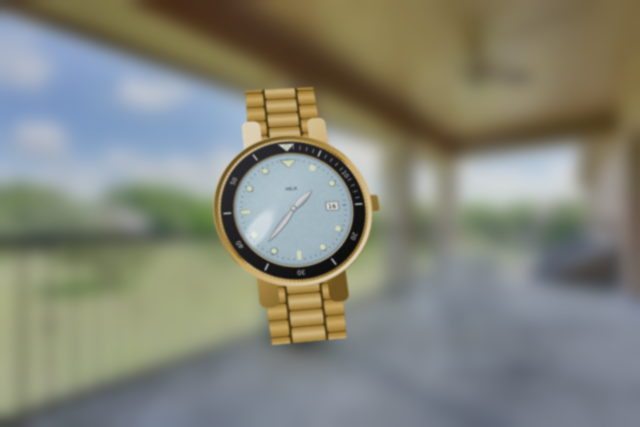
1 h 37 min
